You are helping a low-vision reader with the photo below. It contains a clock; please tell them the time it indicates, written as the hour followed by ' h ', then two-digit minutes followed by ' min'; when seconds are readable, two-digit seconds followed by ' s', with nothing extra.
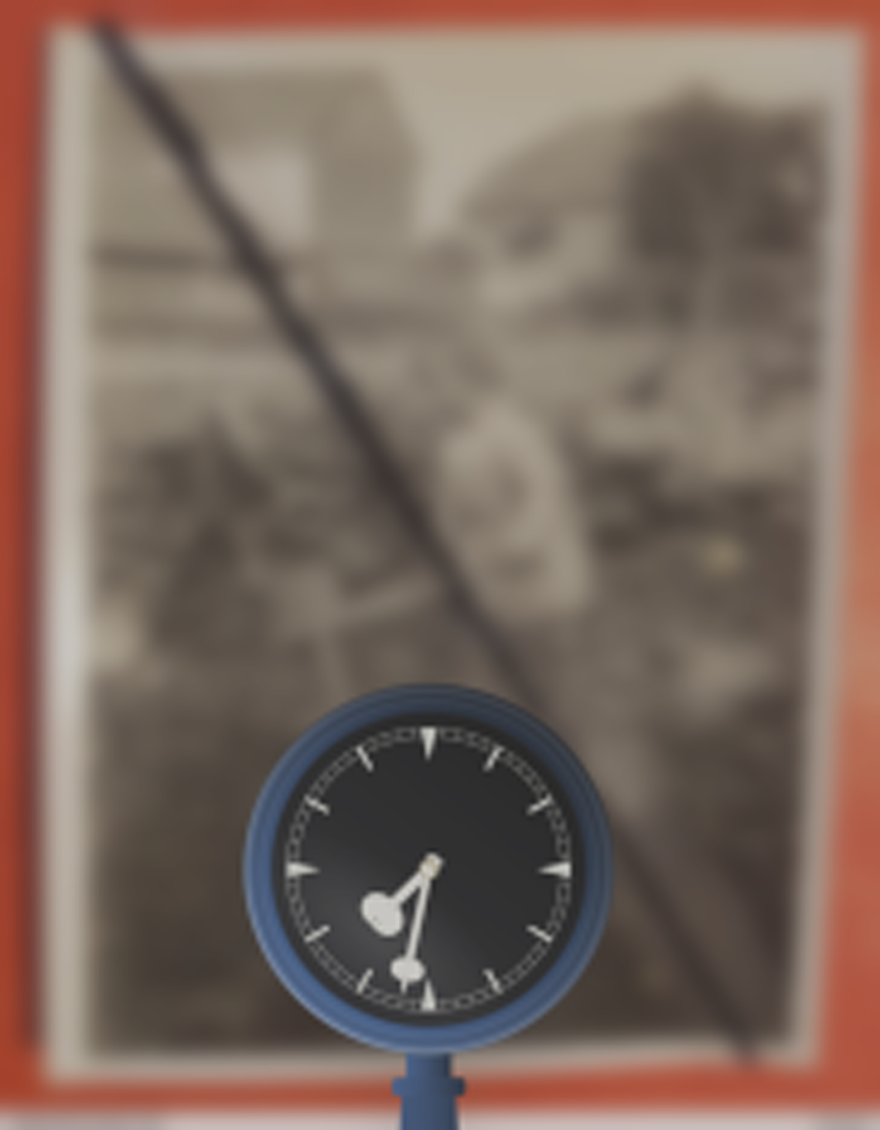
7 h 32 min
